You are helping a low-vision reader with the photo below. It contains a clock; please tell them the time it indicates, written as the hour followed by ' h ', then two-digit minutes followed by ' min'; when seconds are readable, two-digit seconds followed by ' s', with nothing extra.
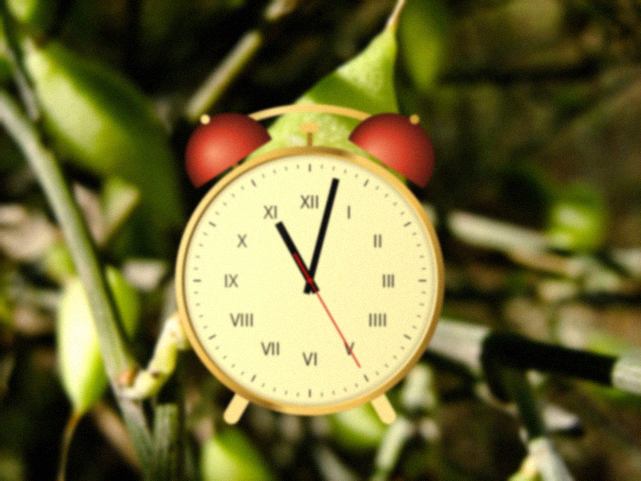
11 h 02 min 25 s
